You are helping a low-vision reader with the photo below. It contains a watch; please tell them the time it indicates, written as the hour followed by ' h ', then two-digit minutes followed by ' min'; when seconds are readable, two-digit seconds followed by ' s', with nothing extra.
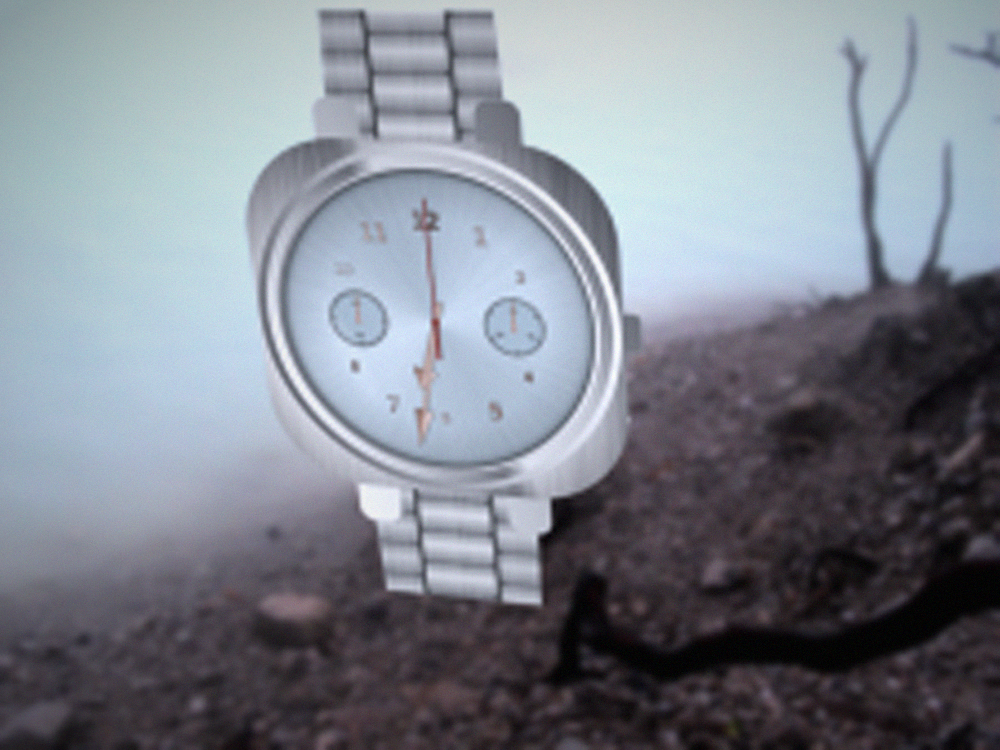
6 h 32 min
